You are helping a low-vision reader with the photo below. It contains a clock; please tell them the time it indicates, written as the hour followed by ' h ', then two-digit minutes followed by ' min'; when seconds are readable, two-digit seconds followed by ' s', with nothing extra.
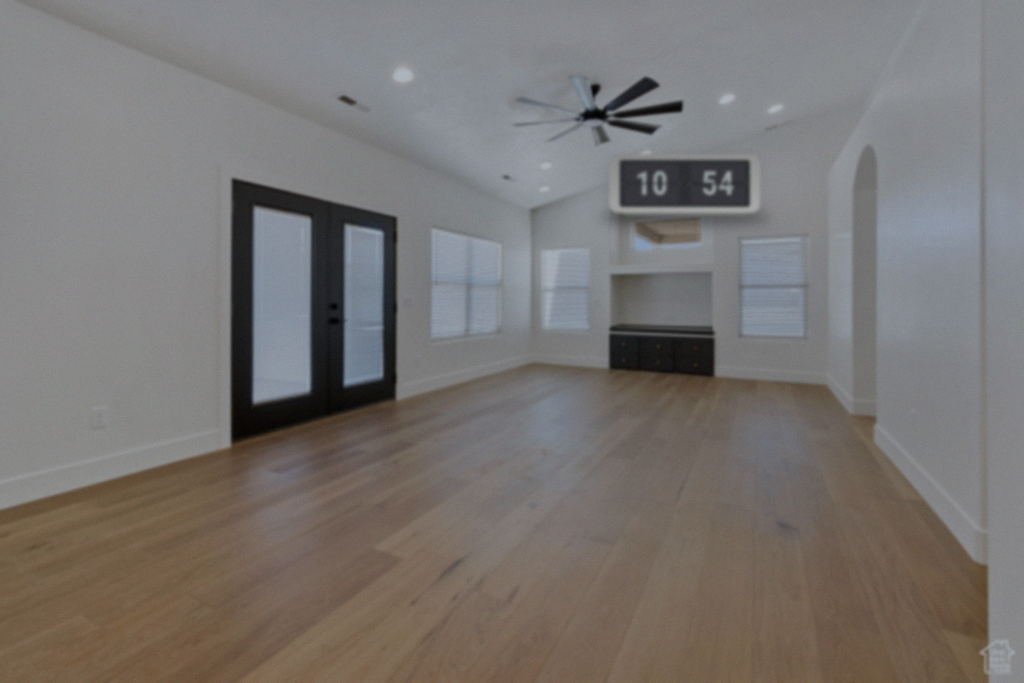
10 h 54 min
